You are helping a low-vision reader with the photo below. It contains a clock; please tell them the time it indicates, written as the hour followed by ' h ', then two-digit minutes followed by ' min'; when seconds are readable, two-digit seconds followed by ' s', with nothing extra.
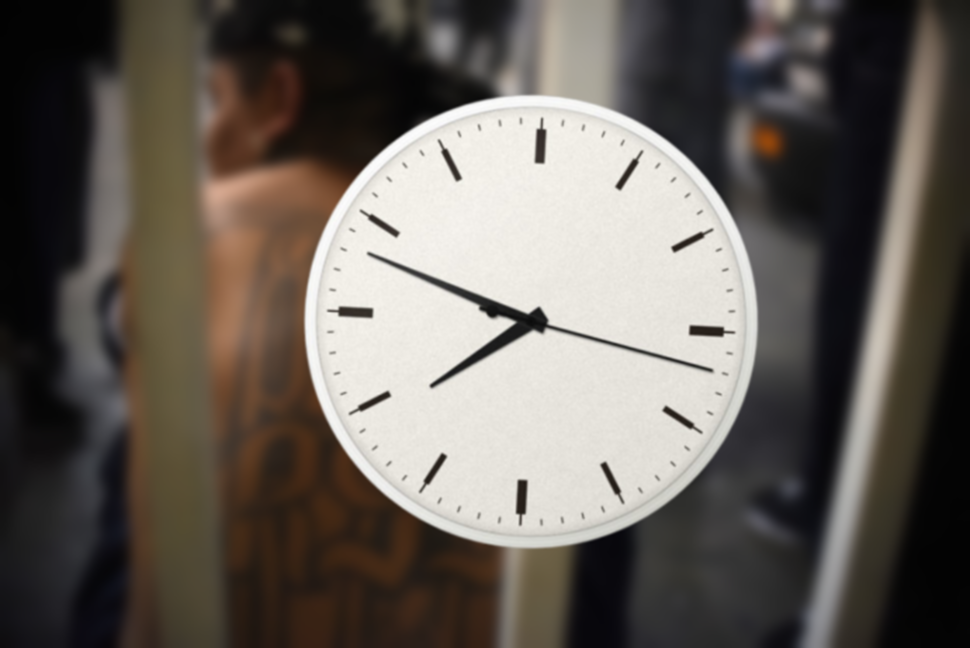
7 h 48 min 17 s
